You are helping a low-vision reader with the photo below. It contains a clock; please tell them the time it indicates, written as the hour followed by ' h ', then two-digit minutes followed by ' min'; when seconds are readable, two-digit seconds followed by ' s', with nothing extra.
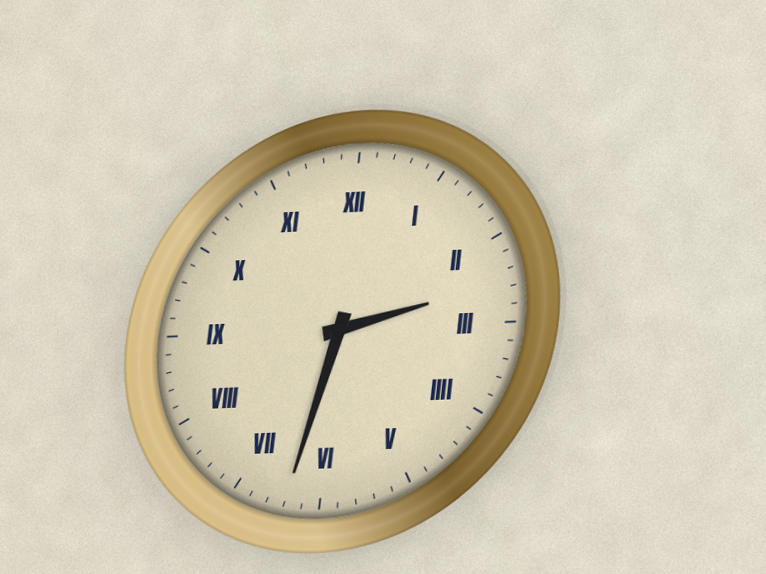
2 h 32 min
